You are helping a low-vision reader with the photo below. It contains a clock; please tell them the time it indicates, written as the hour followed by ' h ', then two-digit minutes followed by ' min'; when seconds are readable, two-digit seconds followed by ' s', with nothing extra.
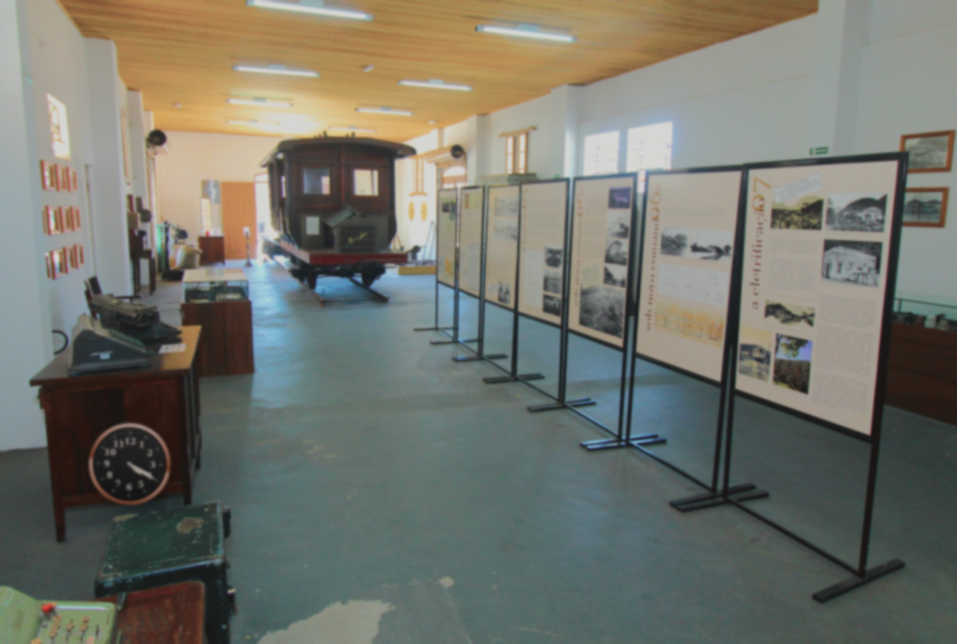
4 h 20 min
